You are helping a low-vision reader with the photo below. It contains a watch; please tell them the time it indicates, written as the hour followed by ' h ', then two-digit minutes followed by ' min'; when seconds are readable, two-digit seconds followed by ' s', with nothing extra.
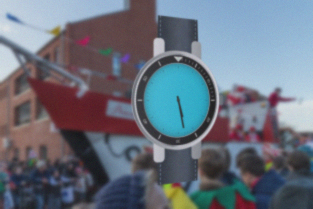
5 h 28 min
